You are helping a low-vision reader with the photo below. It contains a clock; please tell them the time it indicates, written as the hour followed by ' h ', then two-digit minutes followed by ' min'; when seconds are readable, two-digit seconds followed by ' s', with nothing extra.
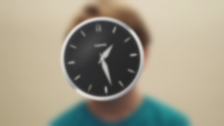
1 h 28 min
